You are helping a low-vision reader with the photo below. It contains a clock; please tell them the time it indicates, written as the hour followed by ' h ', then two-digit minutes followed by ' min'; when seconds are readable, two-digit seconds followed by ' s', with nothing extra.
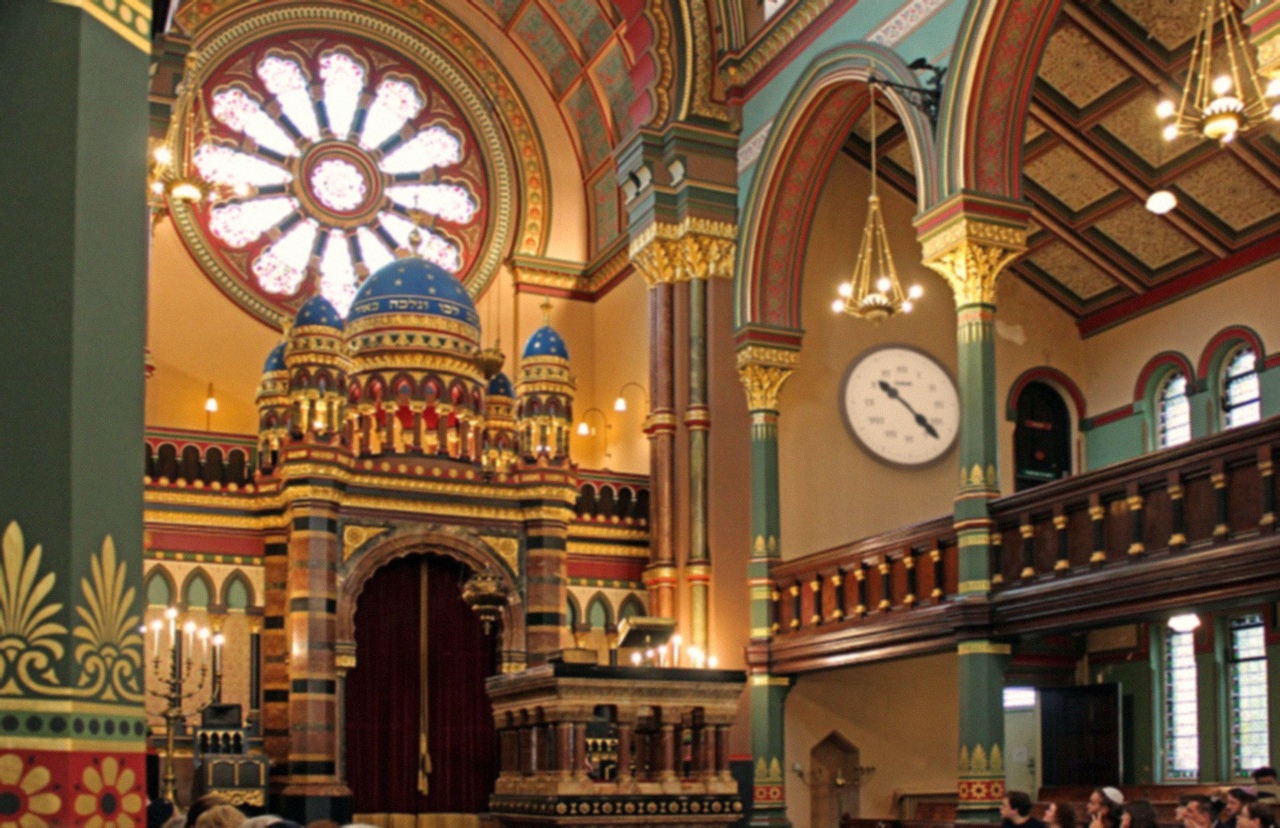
10 h 23 min
